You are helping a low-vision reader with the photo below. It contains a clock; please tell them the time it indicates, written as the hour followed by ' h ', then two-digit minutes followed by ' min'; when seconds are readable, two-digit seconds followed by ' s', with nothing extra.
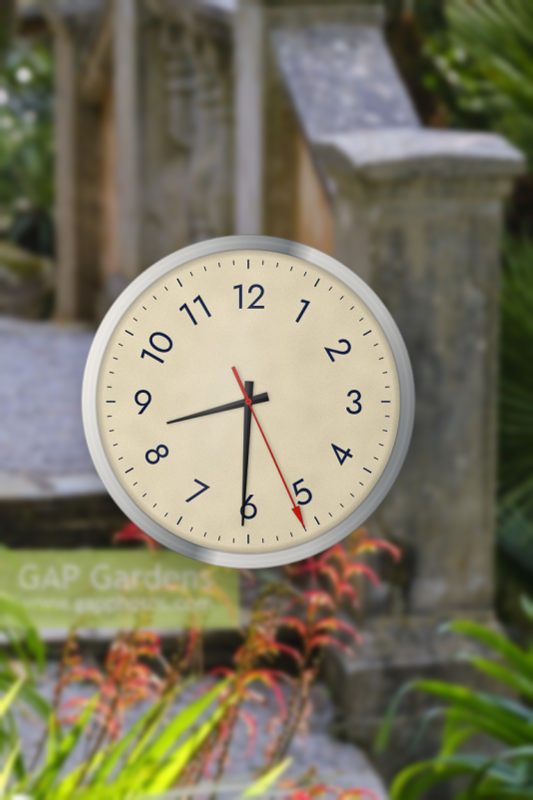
8 h 30 min 26 s
